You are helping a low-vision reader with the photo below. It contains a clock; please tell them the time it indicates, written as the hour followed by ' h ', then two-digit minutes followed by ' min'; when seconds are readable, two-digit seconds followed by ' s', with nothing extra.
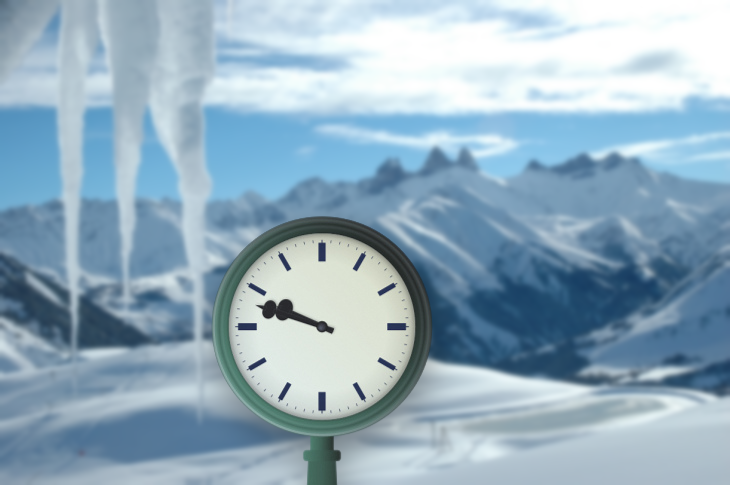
9 h 48 min
